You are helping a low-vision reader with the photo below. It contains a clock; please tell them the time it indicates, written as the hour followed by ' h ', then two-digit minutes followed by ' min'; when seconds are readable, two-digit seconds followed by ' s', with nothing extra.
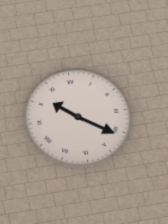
10 h 21 min
